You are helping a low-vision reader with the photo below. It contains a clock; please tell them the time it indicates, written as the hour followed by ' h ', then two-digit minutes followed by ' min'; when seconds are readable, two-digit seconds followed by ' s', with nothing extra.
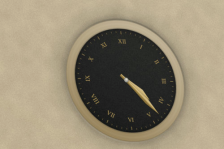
4 h 23 min
